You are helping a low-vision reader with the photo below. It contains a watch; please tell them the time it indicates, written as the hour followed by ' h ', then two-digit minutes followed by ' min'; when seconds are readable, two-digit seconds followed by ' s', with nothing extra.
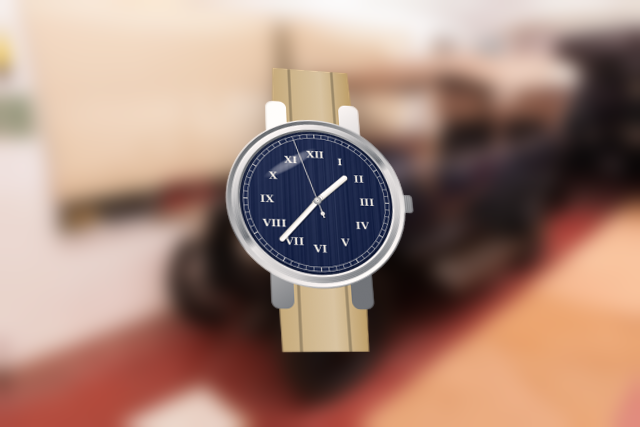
1 h 36 min 57 s
